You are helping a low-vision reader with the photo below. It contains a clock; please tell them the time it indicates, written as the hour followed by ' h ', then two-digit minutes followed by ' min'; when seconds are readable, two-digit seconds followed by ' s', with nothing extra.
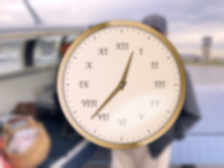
12 h 37 min
